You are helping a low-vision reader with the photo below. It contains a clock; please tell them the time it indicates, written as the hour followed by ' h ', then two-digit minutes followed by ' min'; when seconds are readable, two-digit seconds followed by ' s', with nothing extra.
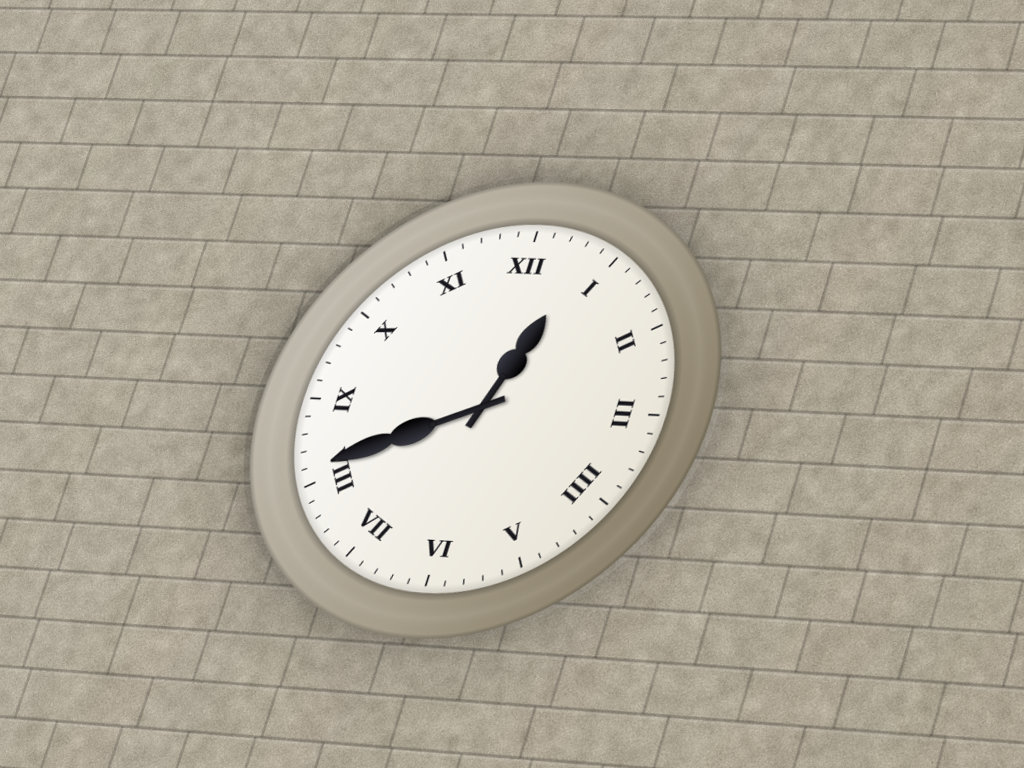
12 h 41 min
